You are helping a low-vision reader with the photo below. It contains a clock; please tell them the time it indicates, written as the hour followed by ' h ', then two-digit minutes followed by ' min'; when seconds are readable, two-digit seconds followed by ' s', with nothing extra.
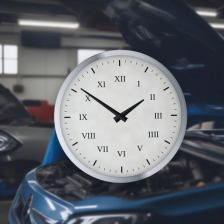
1 h 51 min
